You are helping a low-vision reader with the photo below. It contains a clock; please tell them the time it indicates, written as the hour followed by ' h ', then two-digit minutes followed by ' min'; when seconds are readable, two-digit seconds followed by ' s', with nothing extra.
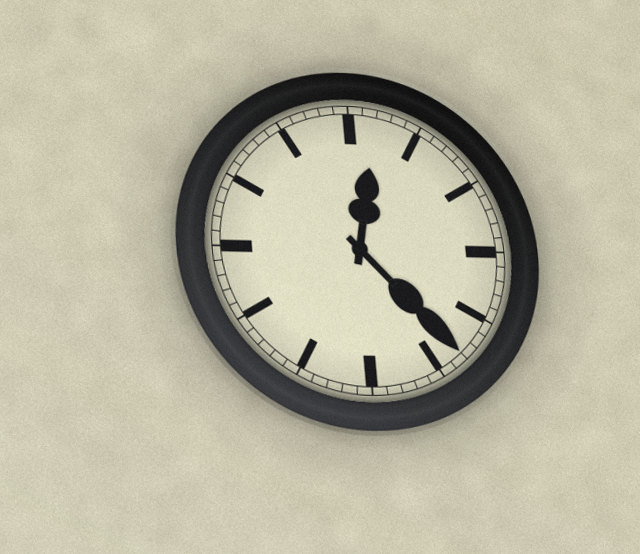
12 h 23 min
